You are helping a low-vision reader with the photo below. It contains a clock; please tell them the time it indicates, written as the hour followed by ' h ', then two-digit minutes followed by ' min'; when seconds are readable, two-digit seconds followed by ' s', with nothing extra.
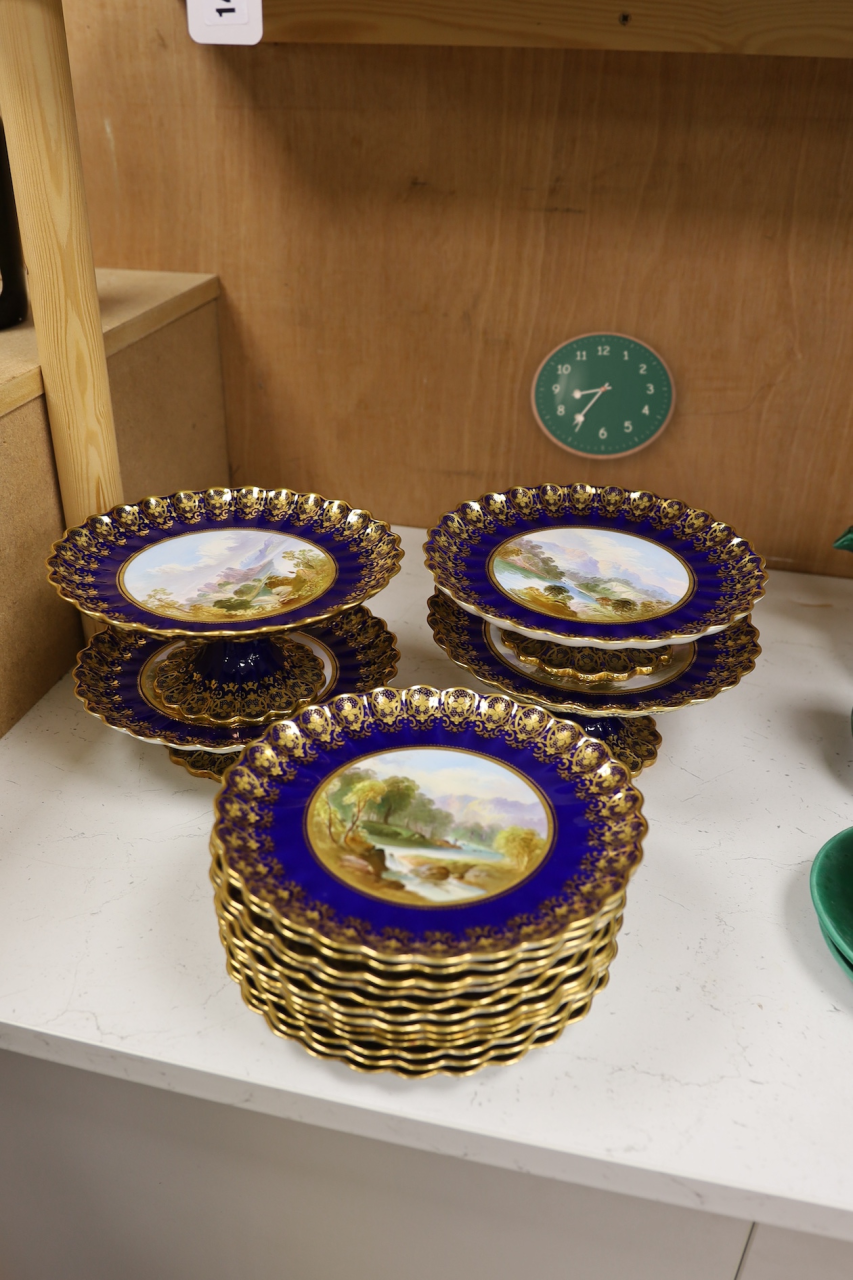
8 h 36 min
